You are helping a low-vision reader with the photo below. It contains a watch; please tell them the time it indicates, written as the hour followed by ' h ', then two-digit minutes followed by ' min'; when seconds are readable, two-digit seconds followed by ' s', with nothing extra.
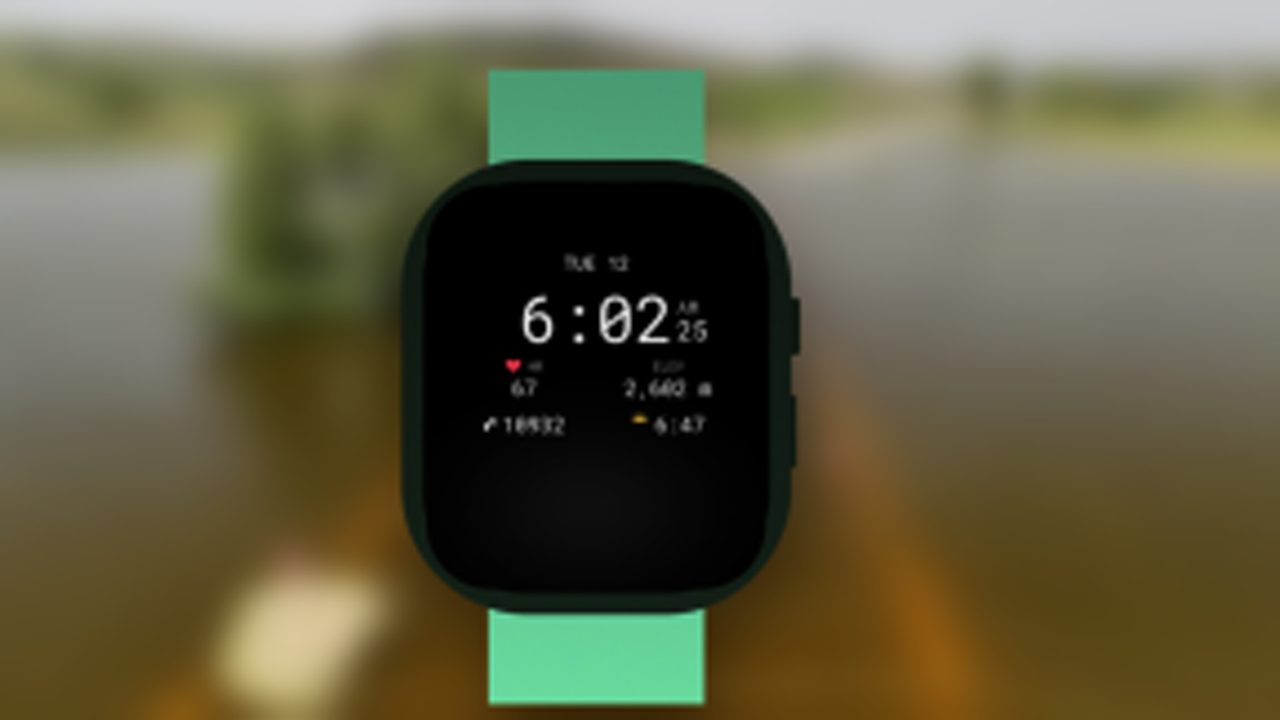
6 h 02 min
